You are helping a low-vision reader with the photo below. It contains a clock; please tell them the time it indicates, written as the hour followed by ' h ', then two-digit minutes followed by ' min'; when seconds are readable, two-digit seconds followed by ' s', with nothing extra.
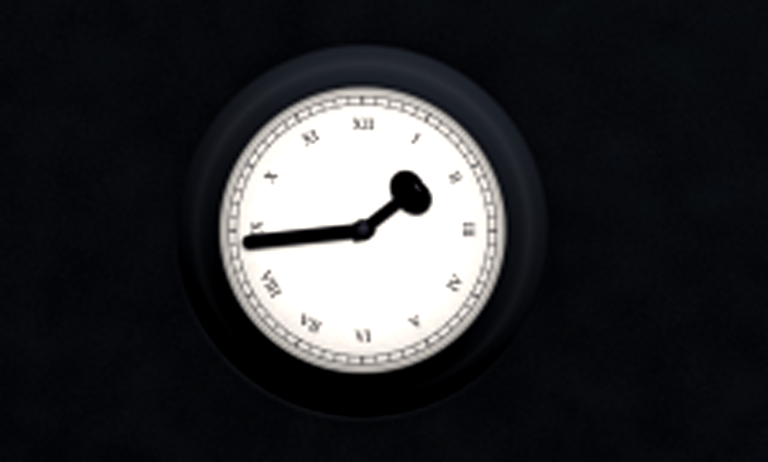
1 h 44 min
